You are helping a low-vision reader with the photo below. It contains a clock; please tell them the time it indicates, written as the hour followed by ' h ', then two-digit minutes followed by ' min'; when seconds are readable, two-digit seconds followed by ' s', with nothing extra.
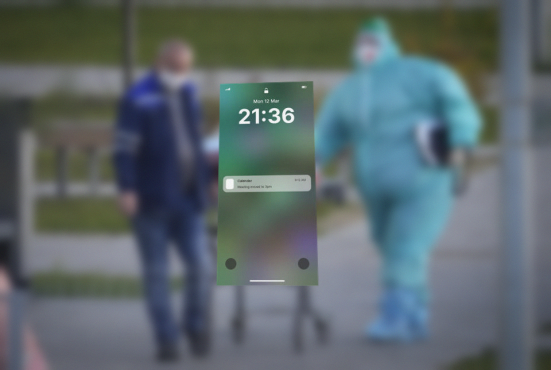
21 h 36 min
